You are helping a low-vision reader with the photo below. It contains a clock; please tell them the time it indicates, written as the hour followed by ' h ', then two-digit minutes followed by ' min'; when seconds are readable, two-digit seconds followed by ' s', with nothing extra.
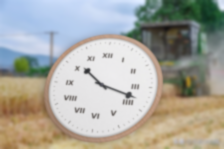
10 h 18 min
